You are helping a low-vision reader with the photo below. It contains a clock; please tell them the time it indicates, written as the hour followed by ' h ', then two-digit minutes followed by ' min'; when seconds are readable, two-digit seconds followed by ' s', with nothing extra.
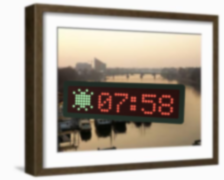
7 h 58 min
